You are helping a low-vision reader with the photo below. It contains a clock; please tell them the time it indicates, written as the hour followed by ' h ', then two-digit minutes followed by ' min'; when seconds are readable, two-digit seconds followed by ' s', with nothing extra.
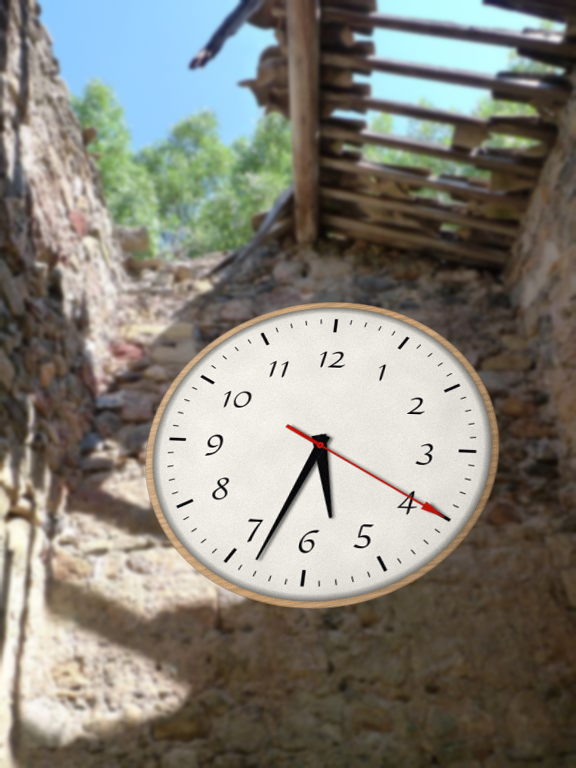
5 h 33 min 20 s
